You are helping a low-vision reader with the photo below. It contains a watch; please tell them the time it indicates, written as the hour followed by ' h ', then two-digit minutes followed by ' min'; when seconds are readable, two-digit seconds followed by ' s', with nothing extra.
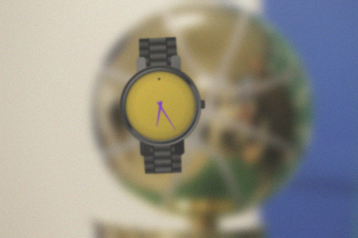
6 h 25 min
